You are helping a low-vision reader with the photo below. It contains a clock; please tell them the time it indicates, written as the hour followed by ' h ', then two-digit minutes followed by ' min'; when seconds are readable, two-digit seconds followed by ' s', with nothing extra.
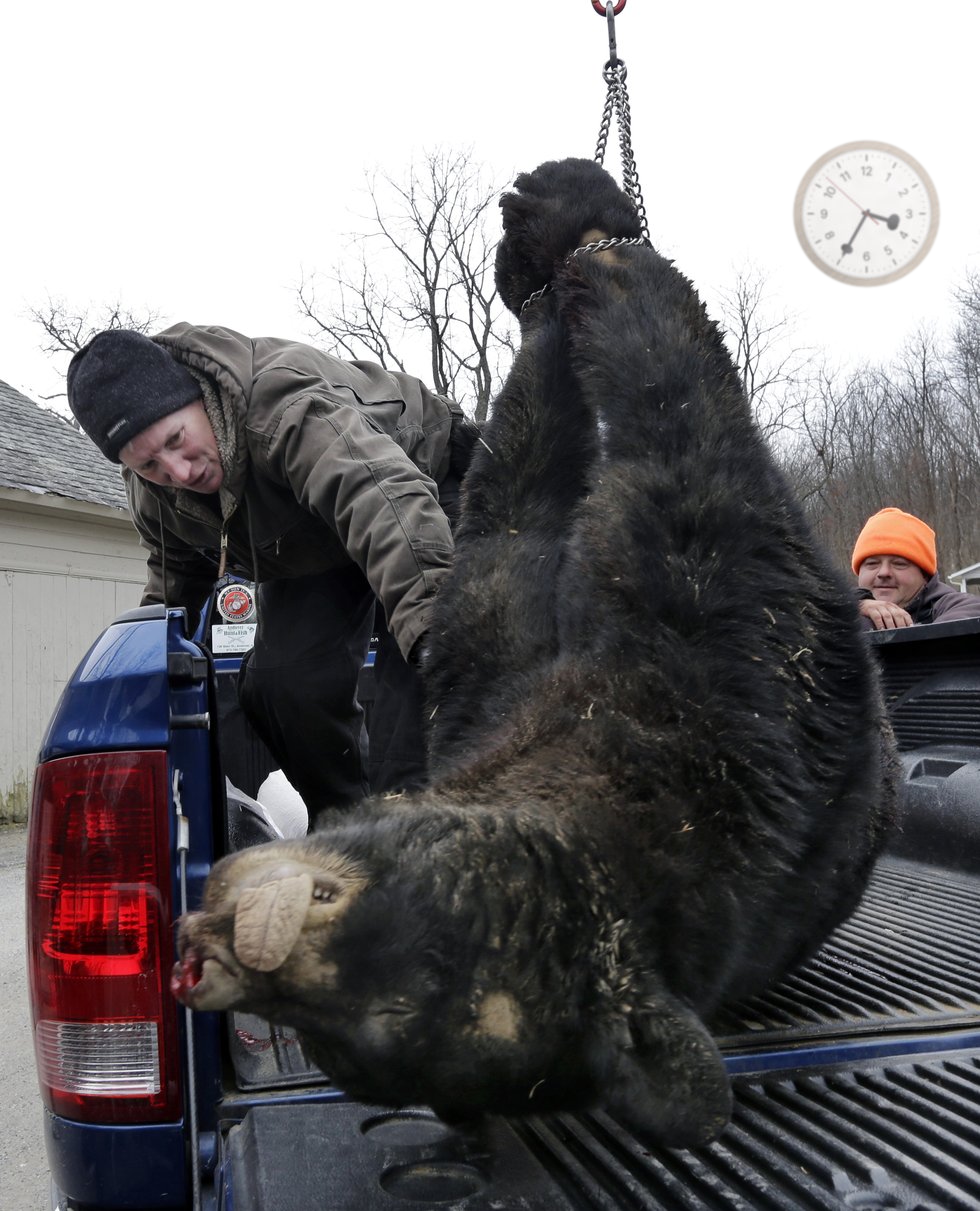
3 h 34 min 52 s
